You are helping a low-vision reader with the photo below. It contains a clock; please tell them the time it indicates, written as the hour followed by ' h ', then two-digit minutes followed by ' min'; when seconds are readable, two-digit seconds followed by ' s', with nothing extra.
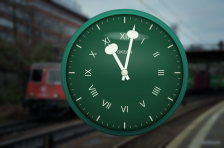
11 h 02 min
